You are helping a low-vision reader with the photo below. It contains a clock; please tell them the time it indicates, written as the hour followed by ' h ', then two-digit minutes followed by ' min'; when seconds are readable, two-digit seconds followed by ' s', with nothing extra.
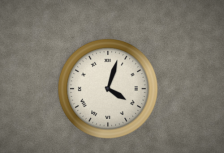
4 h 03 min
